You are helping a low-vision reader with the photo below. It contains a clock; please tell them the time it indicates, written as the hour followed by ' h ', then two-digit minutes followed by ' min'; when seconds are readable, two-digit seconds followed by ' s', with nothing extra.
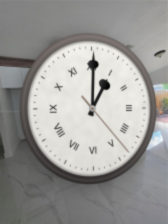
1 h 00 min 23 s
